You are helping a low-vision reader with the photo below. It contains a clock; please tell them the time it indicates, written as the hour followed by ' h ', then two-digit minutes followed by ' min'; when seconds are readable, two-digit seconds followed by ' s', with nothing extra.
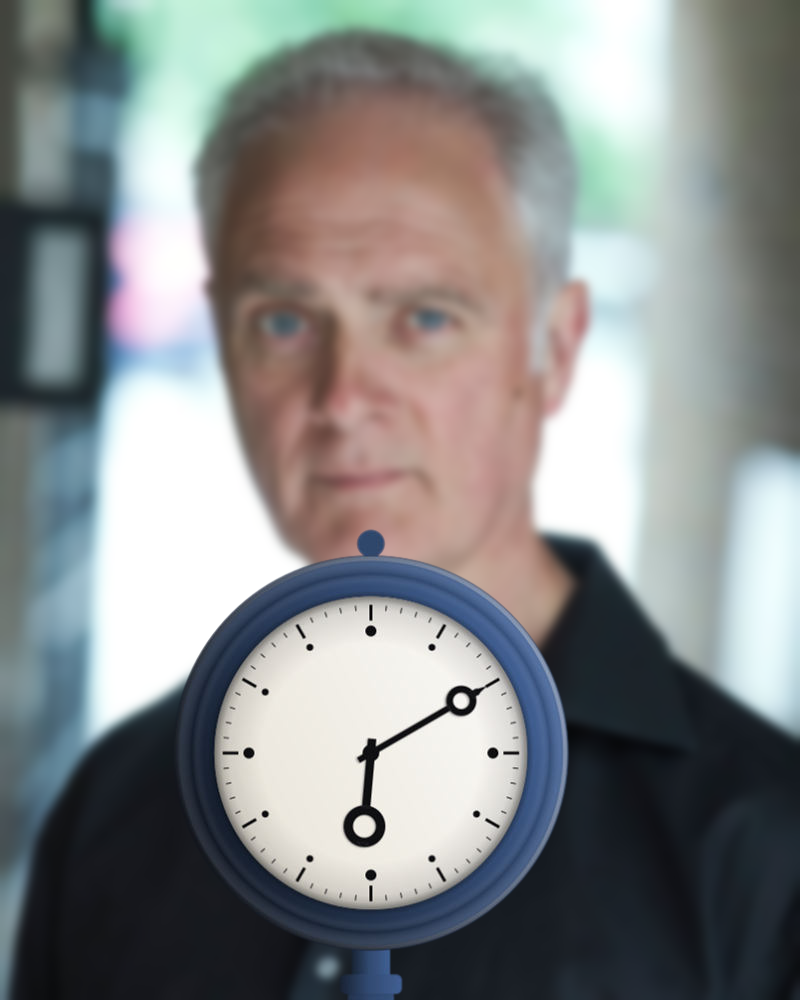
6 h 10 min
